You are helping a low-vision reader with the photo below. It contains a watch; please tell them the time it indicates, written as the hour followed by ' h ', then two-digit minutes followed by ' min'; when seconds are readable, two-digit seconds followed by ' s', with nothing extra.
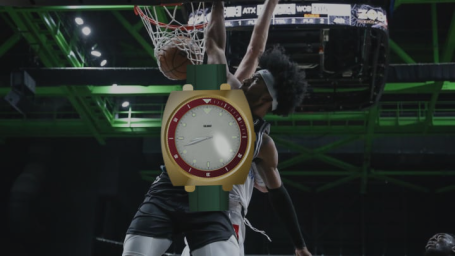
8 h 42 min
